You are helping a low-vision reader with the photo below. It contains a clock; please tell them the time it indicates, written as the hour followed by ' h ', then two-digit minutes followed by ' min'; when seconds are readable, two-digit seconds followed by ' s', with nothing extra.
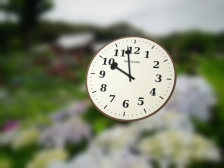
9 h 58 min
